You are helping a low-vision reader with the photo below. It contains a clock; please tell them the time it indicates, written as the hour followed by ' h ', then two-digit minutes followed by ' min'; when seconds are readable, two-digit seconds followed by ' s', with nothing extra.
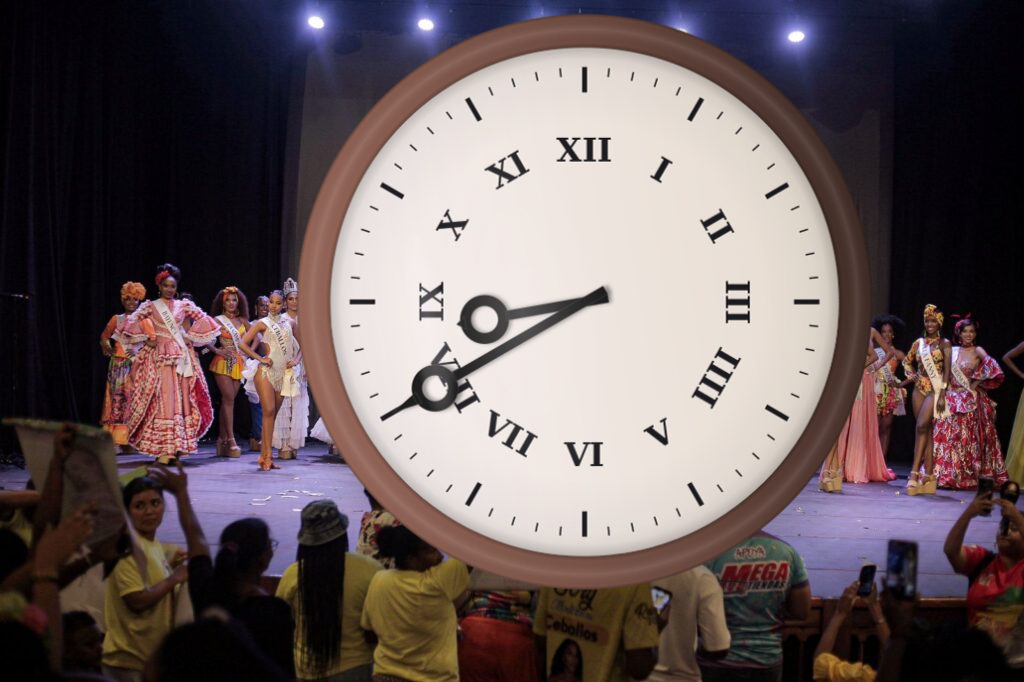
8 h 40 min
